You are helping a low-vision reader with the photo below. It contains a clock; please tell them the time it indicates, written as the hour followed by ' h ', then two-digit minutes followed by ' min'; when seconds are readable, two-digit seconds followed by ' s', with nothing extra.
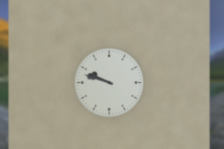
9 h 48 min
